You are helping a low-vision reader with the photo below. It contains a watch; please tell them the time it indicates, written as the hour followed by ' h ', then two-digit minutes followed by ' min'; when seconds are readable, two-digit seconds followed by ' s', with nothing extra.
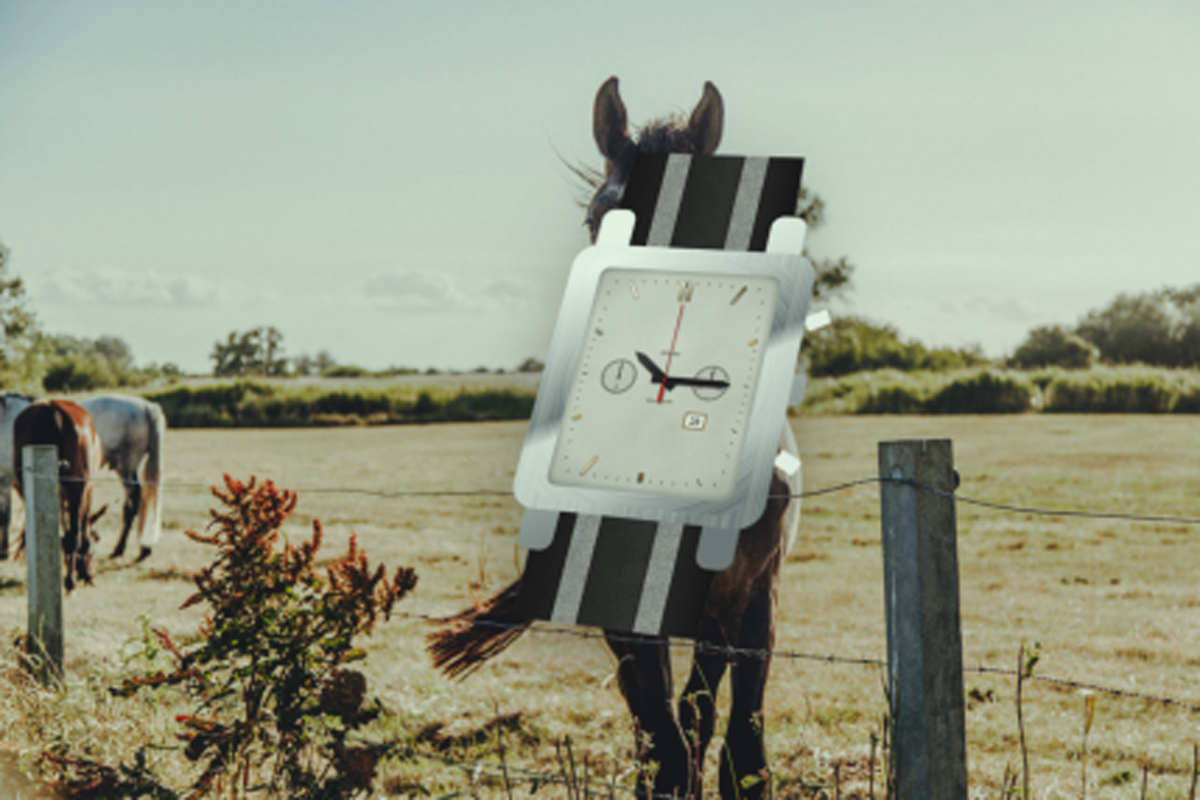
10 h 15 min
